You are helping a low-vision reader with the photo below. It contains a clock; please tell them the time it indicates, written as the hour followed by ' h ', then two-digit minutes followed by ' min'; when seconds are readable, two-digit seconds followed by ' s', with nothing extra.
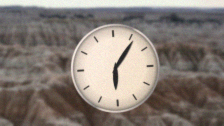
6 h 06 min
